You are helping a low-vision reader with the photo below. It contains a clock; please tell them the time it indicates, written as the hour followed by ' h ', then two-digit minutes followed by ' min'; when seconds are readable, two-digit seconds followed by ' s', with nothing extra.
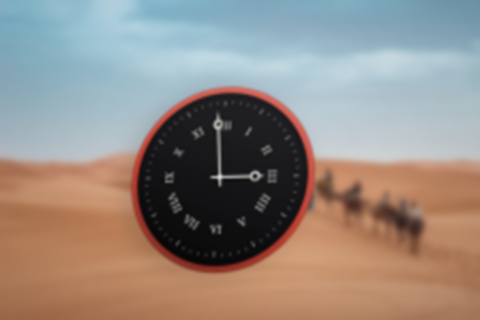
2 h 59 min
